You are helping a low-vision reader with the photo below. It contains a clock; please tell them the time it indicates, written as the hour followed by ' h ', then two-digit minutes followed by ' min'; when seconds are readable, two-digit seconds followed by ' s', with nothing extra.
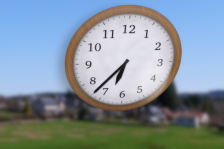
6 h 37 min
